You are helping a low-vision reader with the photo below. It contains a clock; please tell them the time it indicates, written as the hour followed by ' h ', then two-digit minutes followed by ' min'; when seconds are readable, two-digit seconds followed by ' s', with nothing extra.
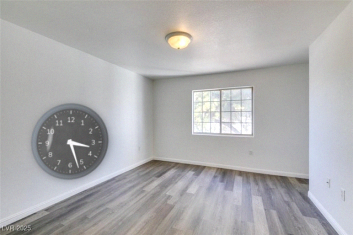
3 h 27 min
